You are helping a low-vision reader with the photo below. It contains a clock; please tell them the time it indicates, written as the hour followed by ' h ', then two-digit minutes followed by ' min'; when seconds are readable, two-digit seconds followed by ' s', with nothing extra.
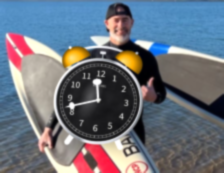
11 h 42 min
